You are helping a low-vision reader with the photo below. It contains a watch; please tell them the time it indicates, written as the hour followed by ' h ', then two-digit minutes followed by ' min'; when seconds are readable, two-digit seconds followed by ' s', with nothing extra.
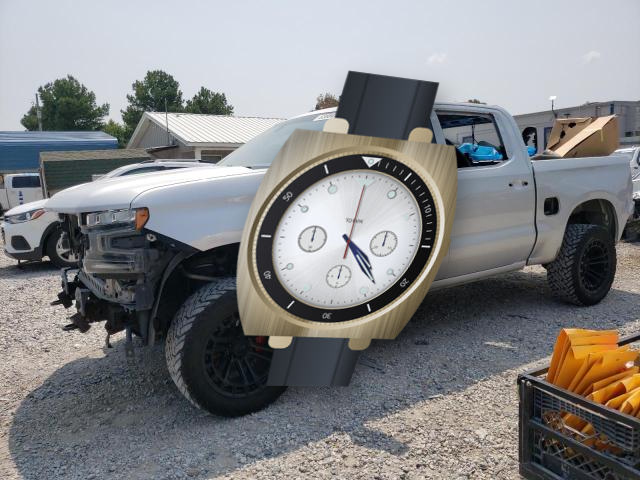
4 h 23 min
